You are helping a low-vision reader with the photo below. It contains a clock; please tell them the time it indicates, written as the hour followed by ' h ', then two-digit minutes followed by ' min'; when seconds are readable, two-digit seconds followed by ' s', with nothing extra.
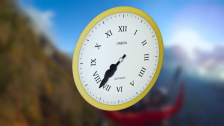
7 h 37 min
